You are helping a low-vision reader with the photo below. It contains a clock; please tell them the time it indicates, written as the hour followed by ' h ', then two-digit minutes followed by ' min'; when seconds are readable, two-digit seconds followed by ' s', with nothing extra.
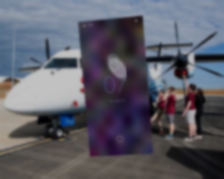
8 h 07 min
